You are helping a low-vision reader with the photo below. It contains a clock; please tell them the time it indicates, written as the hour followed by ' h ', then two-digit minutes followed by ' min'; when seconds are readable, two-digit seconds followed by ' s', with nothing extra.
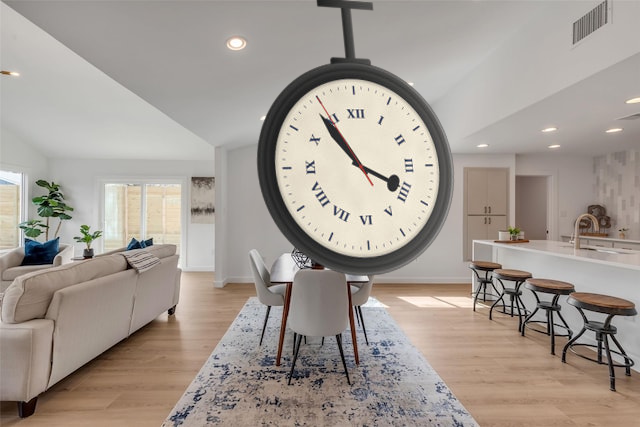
3 h 53 min 55 s
